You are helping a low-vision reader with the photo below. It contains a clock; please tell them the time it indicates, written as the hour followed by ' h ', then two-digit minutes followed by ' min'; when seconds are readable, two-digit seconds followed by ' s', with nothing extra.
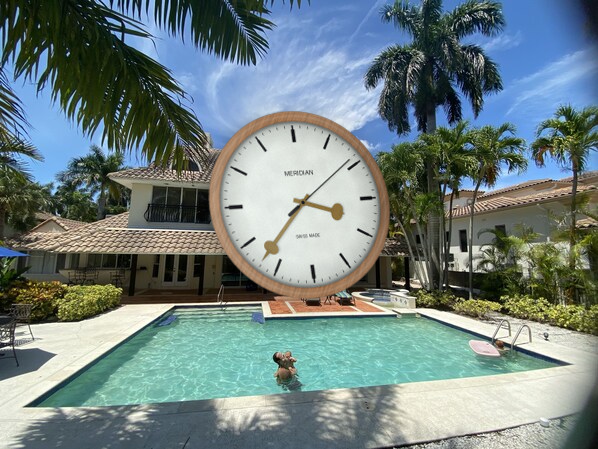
3 h 37 min 09 s
